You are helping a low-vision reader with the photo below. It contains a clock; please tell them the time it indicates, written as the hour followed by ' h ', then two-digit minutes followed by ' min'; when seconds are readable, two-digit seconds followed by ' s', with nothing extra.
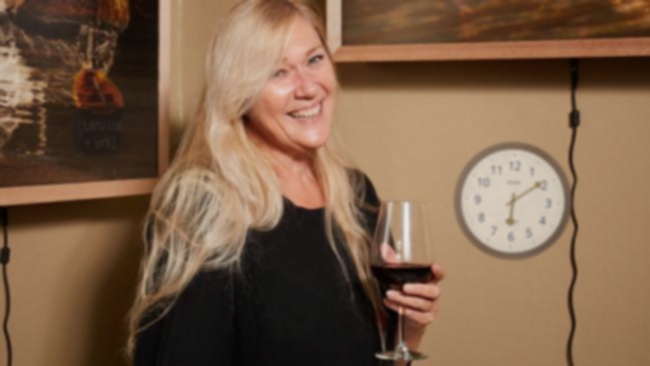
6 h 09 min
